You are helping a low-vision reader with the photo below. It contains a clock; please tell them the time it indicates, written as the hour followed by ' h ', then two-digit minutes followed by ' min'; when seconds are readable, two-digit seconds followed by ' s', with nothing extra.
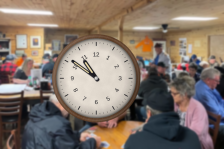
10 h 51 min
